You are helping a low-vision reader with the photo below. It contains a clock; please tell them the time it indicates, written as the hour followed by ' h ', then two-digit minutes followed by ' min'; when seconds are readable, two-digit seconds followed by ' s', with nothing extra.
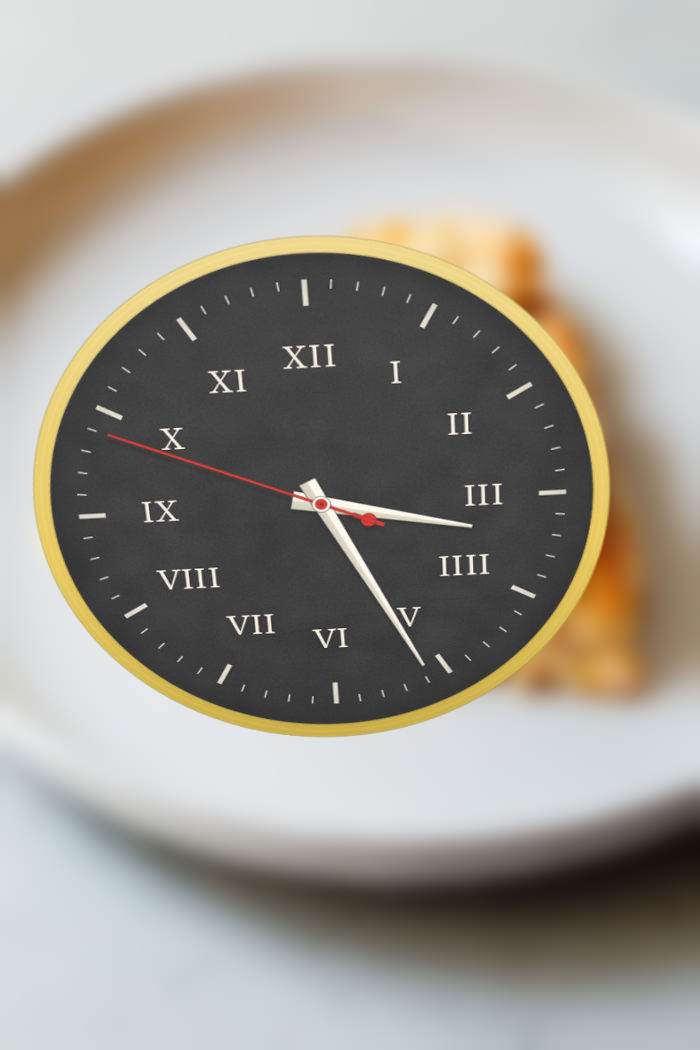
3 h 25 min 49 s
